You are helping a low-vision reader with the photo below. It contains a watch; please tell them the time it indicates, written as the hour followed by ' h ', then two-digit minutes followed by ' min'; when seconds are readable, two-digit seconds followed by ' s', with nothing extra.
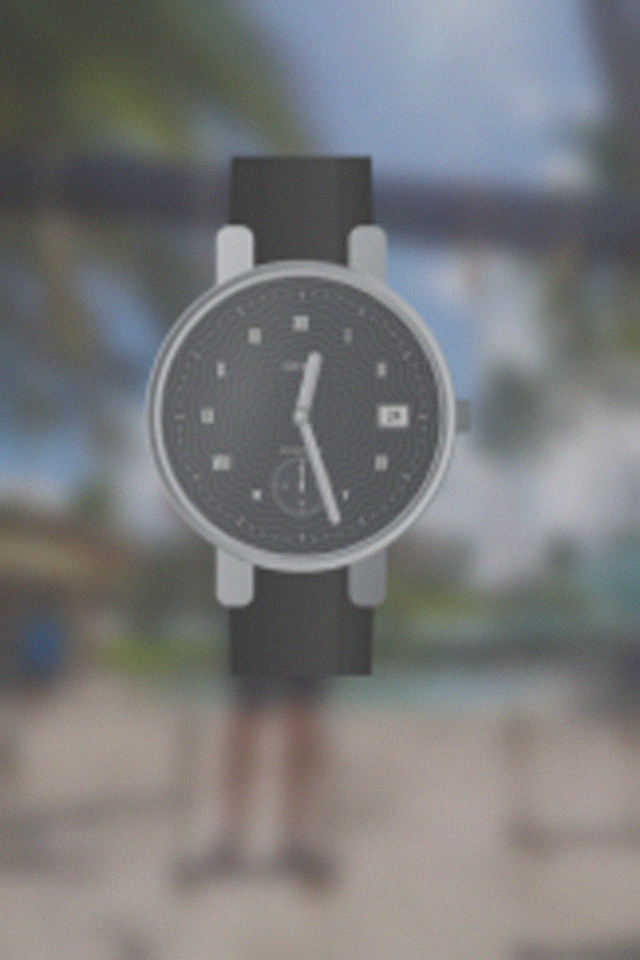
12 h 27 min
